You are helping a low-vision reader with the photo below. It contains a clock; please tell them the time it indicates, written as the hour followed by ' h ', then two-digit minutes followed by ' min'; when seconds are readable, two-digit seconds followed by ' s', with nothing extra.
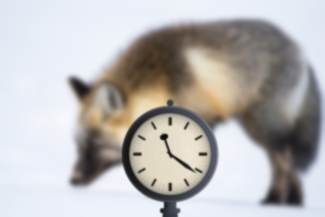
11 h 21 min
